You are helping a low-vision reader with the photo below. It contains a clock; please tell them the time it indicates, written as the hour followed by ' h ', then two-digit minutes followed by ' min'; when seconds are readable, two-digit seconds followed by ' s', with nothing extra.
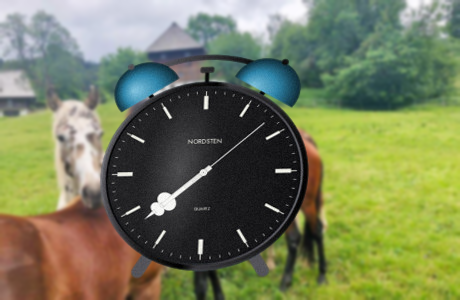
7 h 38 min 08 s
